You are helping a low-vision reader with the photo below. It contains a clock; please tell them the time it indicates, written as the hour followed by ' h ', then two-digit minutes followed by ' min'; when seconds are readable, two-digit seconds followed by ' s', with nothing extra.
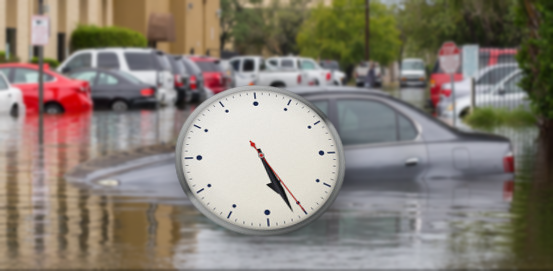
5 h 26 min 25 s
